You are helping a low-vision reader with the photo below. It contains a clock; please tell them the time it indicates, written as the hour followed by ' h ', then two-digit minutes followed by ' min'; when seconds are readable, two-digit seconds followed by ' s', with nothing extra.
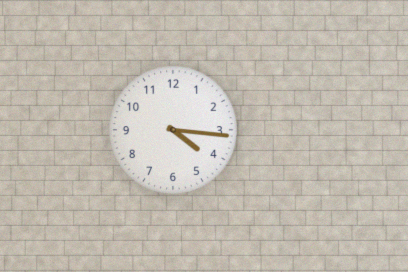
4 h 16 min
